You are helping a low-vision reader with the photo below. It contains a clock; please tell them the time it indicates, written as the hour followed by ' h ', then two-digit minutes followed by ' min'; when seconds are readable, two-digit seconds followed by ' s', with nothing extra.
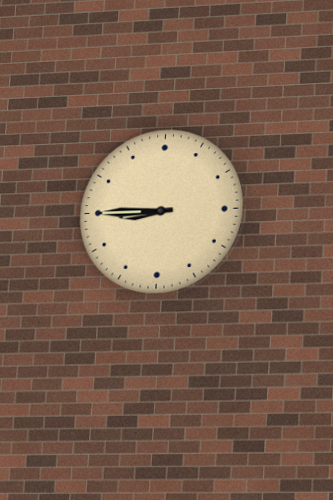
8 h 45 min
